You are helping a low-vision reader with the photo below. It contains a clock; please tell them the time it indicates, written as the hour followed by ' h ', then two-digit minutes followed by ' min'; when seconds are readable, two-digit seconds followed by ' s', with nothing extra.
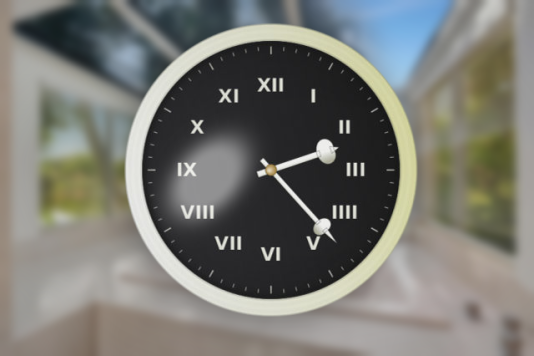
2 h 23 min
